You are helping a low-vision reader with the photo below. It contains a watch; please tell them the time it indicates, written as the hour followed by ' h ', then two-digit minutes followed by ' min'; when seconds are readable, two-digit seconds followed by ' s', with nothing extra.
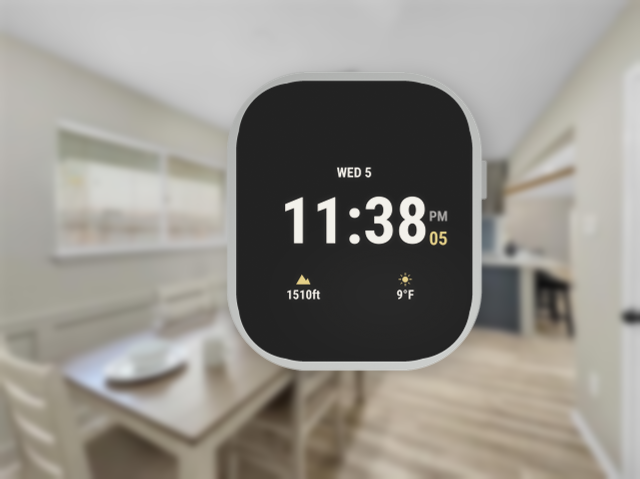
11 h 38 min 05 s
